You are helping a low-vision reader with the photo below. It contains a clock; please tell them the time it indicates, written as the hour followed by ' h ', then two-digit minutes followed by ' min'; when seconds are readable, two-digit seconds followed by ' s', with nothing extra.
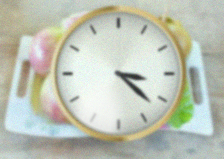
3 h 22 min
